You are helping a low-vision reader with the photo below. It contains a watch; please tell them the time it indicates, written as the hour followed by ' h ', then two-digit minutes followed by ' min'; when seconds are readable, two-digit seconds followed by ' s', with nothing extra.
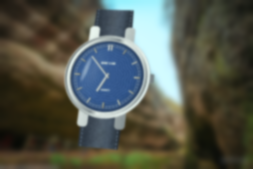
6 h 53 min
